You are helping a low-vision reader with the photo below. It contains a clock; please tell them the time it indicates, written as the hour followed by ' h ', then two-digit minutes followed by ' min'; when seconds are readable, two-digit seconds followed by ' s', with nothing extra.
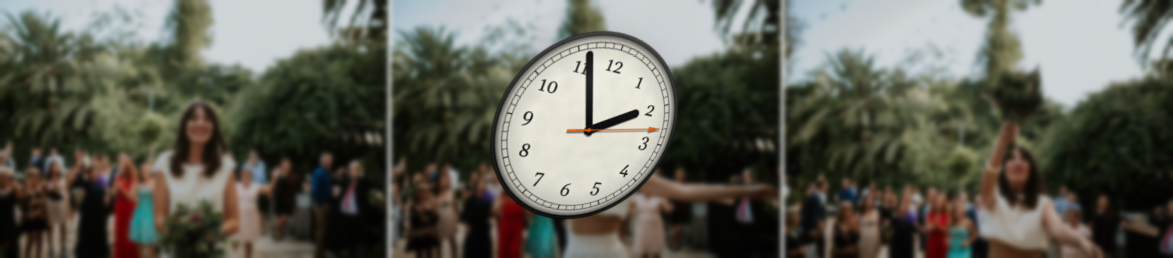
1 h 56 min 13 s
